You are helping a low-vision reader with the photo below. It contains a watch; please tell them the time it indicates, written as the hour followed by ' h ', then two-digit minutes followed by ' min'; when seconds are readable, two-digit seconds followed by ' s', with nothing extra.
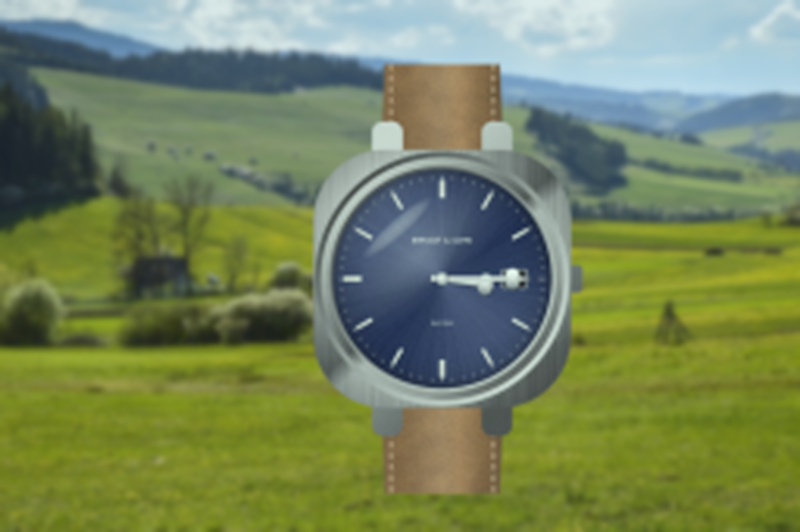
3 h 15 min
